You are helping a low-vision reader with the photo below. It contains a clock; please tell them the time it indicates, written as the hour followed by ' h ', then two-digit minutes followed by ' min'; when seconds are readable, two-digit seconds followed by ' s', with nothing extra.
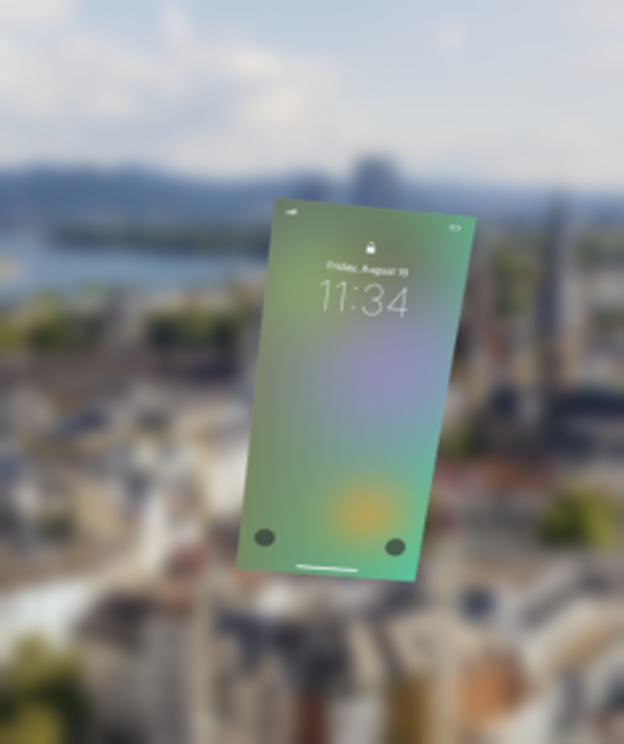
11 h 34 min
